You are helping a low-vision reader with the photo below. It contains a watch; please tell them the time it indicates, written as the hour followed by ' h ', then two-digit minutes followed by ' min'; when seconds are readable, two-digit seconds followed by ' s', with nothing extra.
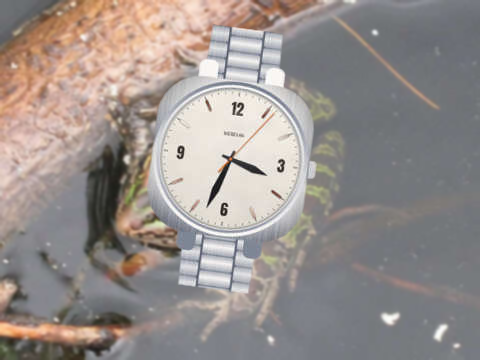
3 h 33 min 06 s
